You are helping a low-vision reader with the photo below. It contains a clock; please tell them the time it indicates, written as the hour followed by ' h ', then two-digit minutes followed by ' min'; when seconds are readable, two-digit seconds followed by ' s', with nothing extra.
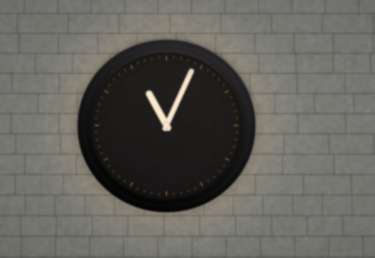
11 h 04 min
